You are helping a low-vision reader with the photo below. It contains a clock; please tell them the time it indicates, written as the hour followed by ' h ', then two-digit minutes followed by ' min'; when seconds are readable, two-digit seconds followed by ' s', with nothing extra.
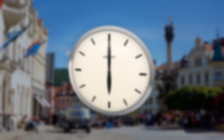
6 h 00 min
